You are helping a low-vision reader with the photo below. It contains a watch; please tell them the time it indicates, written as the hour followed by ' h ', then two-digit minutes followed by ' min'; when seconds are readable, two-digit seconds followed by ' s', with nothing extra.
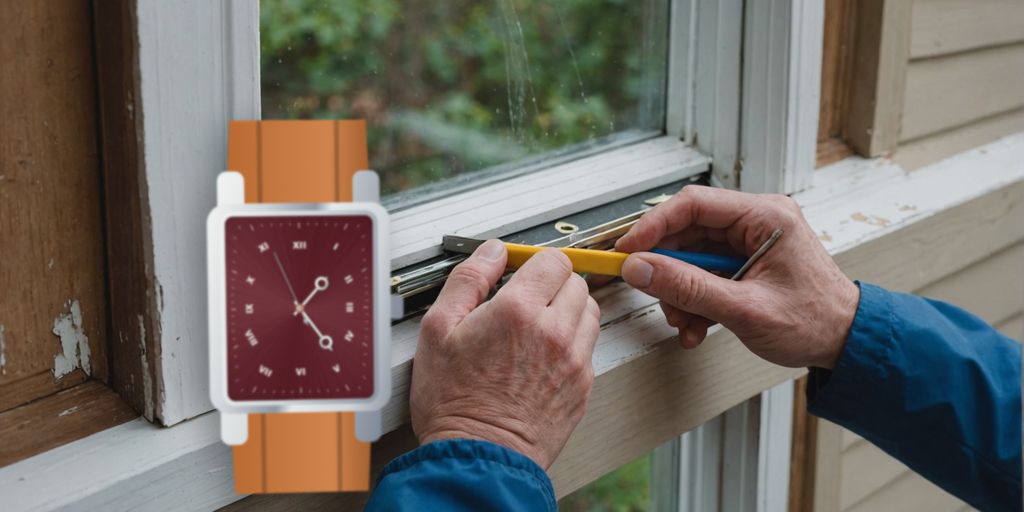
1 h 23 min 56 s
